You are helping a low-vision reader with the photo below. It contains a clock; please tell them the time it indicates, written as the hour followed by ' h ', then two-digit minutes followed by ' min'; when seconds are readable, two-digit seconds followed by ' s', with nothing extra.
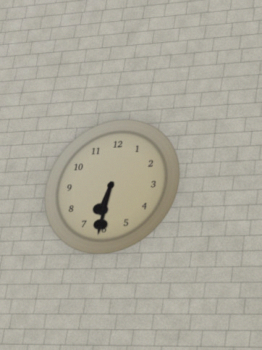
6 h 31 min
